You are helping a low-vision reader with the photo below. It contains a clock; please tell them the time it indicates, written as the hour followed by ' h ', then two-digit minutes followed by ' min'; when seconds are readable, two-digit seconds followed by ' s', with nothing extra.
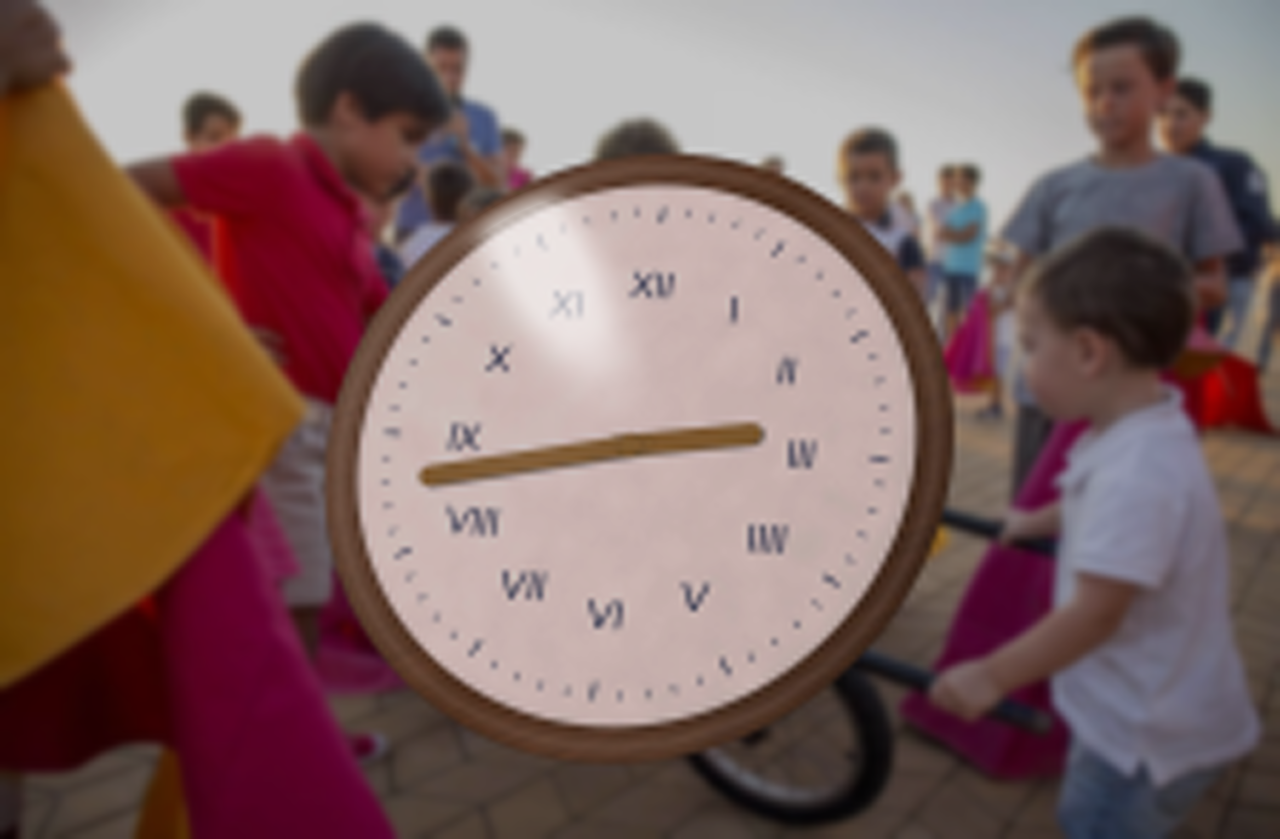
2 h 43 min
